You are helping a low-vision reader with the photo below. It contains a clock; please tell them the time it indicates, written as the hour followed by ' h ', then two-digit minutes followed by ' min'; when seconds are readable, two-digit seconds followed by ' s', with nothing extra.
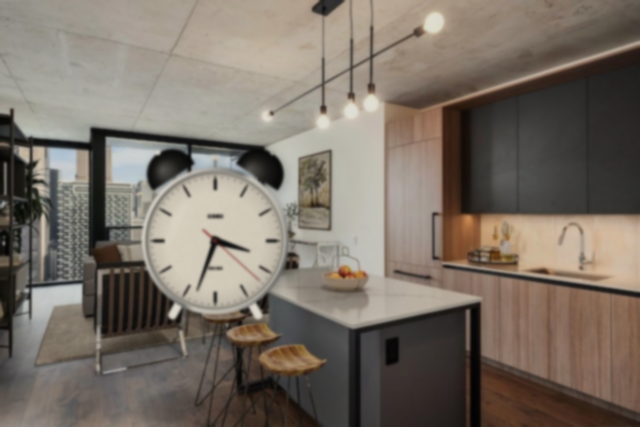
3 h 33 min 22 s
